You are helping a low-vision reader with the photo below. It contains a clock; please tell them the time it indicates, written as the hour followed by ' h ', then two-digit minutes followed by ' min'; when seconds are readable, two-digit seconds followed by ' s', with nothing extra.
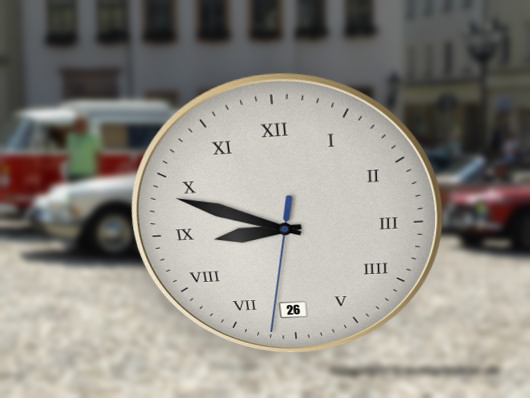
8 h 48 min 32 s
